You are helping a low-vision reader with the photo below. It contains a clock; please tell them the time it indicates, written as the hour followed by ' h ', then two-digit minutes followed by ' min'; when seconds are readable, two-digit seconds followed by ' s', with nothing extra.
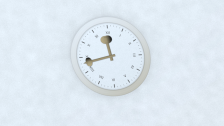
11 h 43 min
